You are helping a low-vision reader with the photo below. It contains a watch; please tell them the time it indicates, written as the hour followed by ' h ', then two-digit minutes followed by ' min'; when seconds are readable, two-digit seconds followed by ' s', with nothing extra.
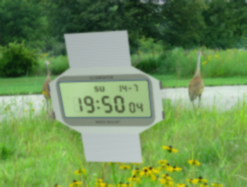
19 h 50 min 04 s
